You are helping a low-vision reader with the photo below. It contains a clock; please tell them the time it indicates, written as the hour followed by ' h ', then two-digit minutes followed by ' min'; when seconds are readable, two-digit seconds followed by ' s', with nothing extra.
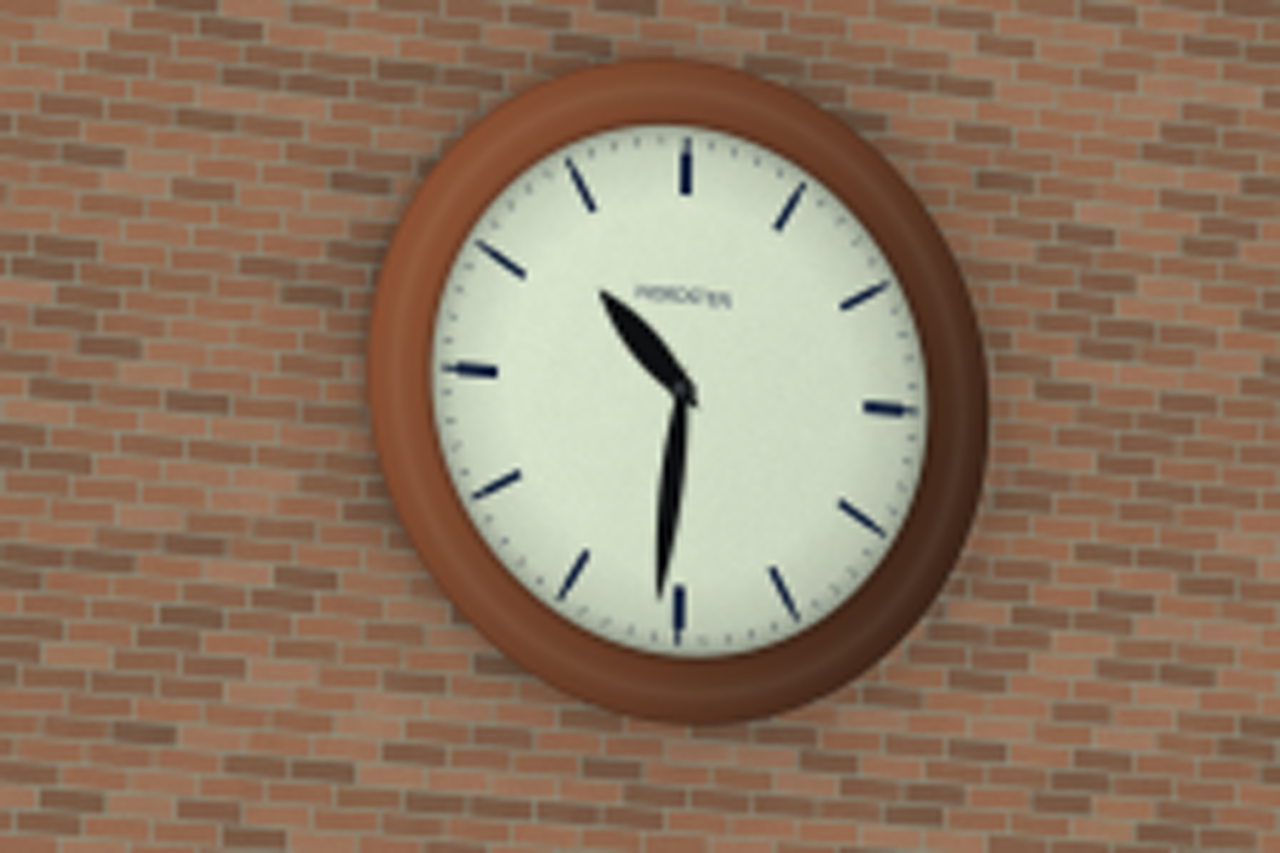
10 h 31 min
